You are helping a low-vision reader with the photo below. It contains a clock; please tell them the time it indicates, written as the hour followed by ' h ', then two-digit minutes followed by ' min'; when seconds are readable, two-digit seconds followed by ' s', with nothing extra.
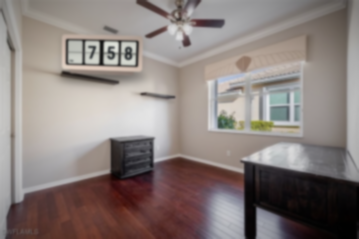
7 h 58 min
